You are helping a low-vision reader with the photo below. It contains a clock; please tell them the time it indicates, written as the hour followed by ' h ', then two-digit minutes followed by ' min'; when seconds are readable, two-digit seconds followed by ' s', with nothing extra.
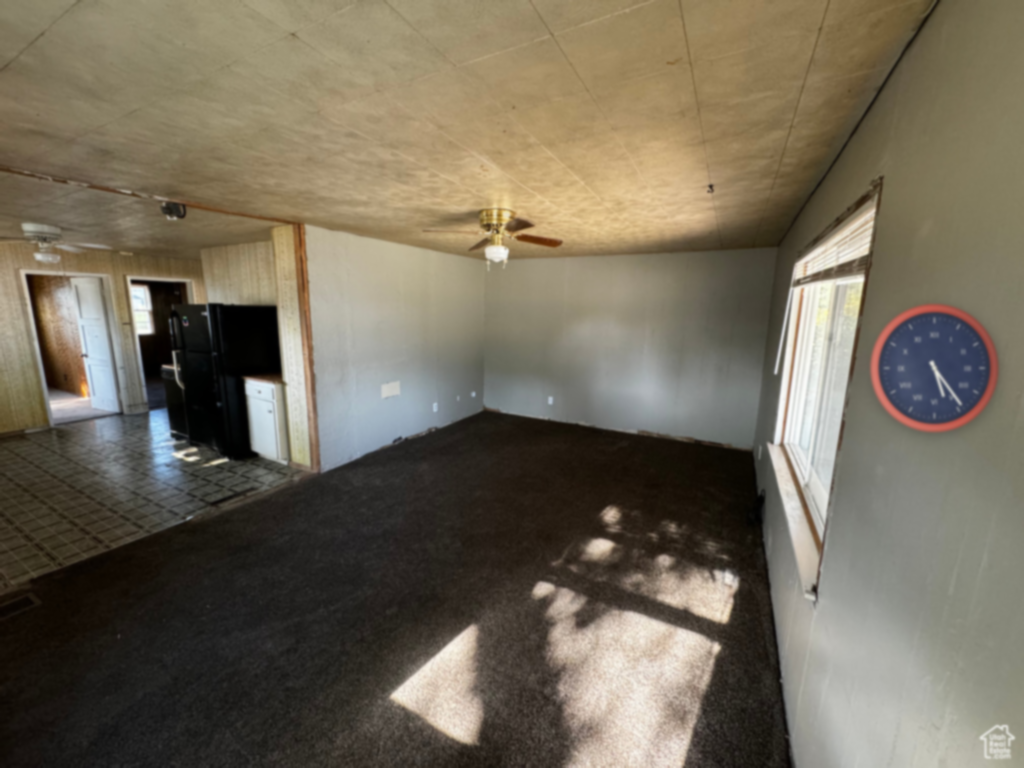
5 h 24 min
